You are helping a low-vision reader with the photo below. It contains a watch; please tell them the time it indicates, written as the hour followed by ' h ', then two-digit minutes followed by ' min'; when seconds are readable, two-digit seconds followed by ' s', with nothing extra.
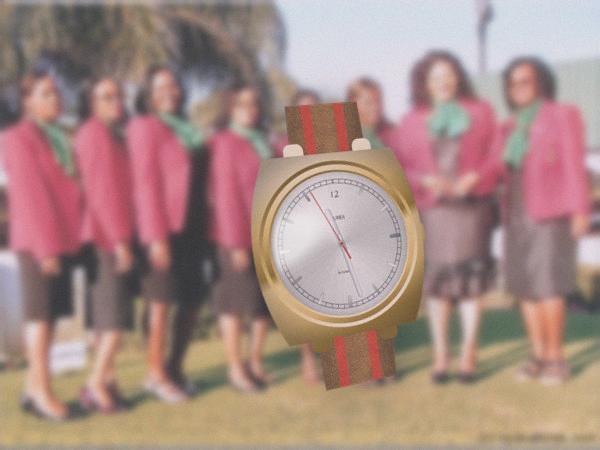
11 h 27 min 56 s
